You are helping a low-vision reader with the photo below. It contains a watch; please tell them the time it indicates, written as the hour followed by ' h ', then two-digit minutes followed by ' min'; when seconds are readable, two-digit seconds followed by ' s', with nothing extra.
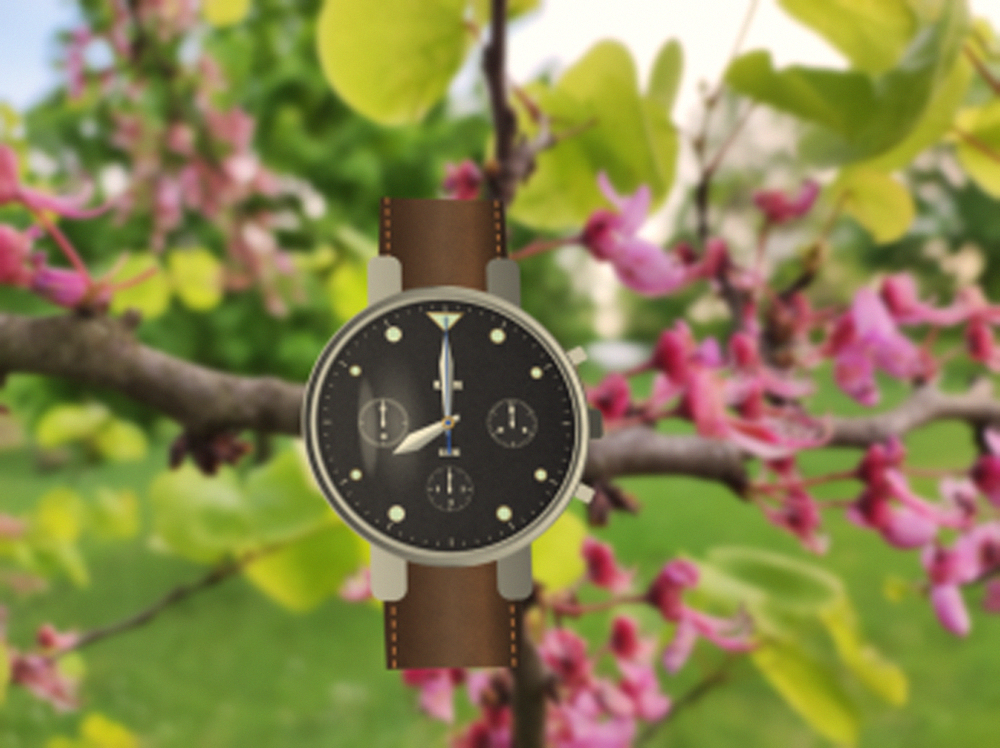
8 h 00 min
